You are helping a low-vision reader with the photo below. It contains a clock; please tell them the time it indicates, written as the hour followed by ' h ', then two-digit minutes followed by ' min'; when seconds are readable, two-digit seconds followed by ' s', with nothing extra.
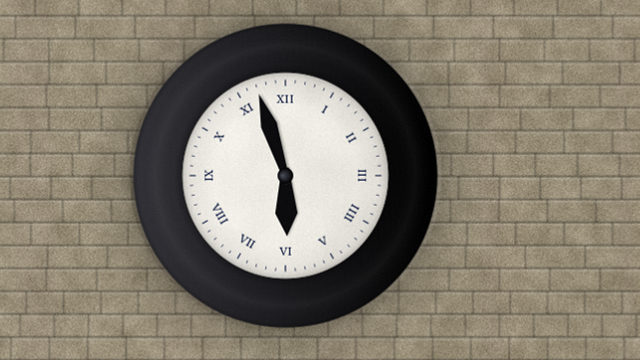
5 h 57 min
